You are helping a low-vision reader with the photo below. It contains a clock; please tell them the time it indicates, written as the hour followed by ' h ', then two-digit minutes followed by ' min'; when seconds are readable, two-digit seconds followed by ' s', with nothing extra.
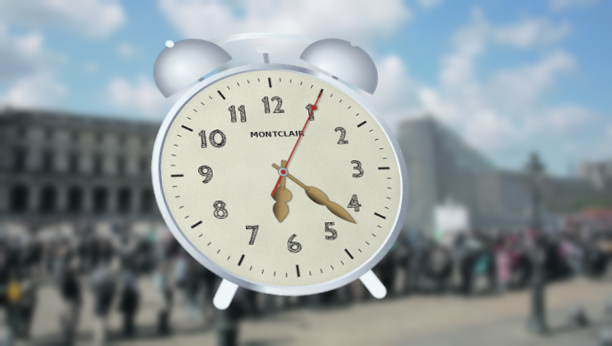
6 h 22 min 05 s
